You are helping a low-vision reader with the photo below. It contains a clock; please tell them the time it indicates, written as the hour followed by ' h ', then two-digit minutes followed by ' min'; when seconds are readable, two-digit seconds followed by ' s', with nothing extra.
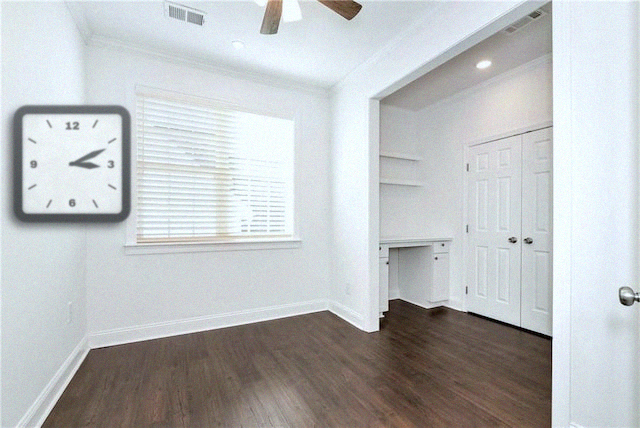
3 h 11 min
